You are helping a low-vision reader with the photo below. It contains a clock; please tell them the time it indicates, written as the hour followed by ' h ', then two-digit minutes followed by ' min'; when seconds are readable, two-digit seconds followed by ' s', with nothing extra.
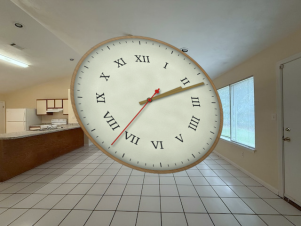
2 h 11 min 37 s
